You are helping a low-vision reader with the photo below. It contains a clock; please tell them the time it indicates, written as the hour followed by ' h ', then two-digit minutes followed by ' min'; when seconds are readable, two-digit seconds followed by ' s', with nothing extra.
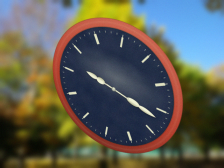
10 h 22 min
